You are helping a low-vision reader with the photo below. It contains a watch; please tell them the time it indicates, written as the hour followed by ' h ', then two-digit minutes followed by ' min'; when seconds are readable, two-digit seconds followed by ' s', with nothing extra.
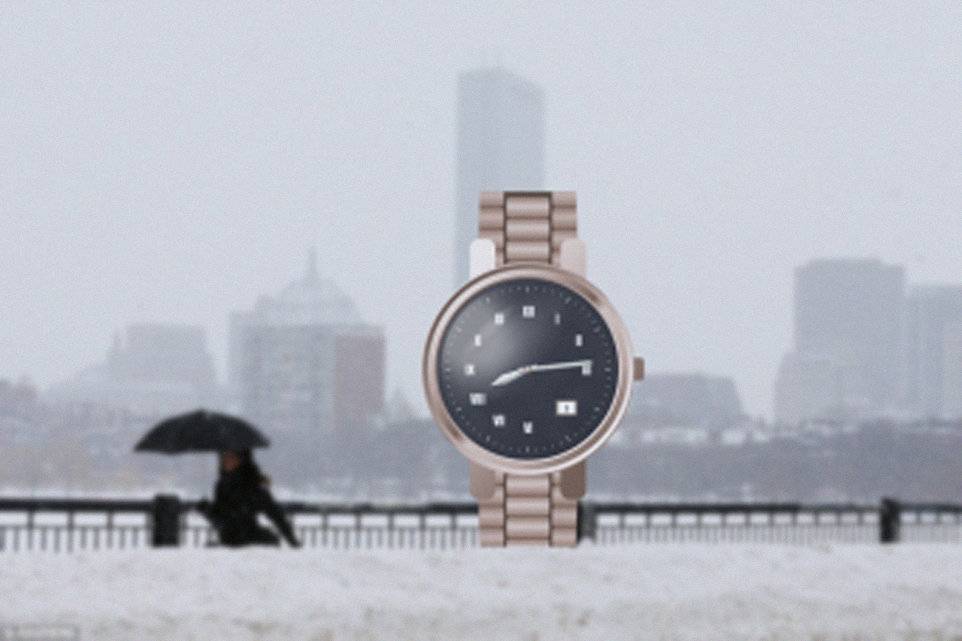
8 h 14 min
